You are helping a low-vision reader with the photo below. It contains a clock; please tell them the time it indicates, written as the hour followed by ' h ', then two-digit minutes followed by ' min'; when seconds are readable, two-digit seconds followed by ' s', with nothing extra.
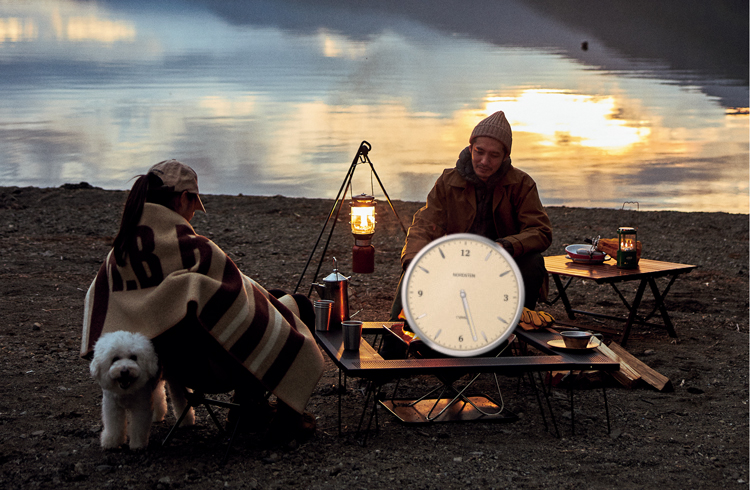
5 h 27 min
